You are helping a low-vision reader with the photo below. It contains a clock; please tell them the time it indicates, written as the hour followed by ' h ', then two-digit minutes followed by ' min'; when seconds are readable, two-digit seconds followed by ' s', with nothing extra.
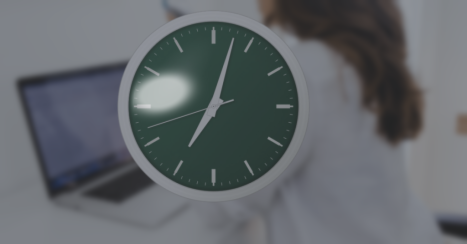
7 h 02 min 42 s
